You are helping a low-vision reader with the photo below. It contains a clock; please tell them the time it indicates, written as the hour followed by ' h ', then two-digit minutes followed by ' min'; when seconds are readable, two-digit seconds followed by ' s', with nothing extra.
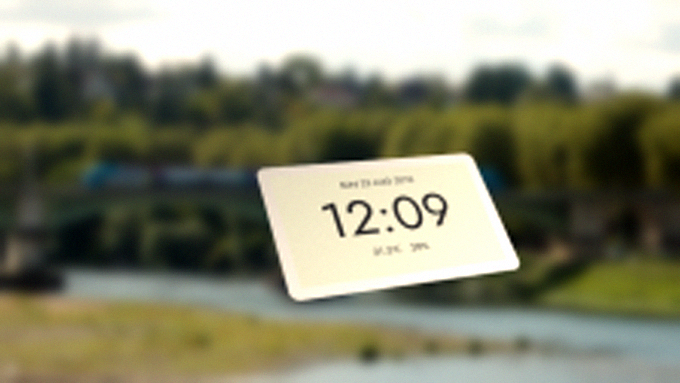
12 h 09 min
